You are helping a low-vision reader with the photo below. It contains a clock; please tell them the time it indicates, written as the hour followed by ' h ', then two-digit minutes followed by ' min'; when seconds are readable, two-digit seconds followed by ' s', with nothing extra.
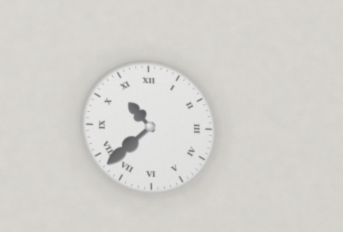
10 h 38 min
